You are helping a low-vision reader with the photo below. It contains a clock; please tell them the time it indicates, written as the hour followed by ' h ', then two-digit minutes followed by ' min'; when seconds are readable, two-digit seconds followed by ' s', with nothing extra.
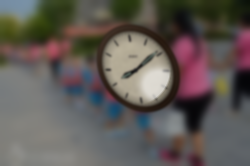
8 h 09 min
